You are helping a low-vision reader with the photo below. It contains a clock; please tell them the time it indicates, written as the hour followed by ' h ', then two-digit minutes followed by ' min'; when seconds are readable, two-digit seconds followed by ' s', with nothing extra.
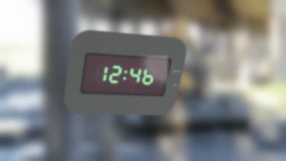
12 h 46 min
